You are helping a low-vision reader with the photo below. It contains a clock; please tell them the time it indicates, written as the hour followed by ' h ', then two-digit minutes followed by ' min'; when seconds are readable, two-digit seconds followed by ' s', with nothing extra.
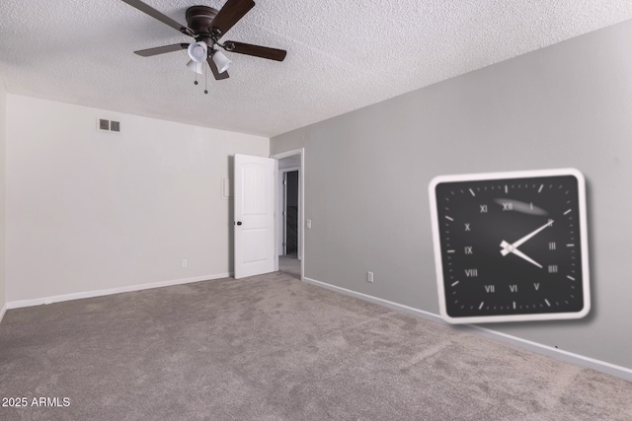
4 h 10 min
